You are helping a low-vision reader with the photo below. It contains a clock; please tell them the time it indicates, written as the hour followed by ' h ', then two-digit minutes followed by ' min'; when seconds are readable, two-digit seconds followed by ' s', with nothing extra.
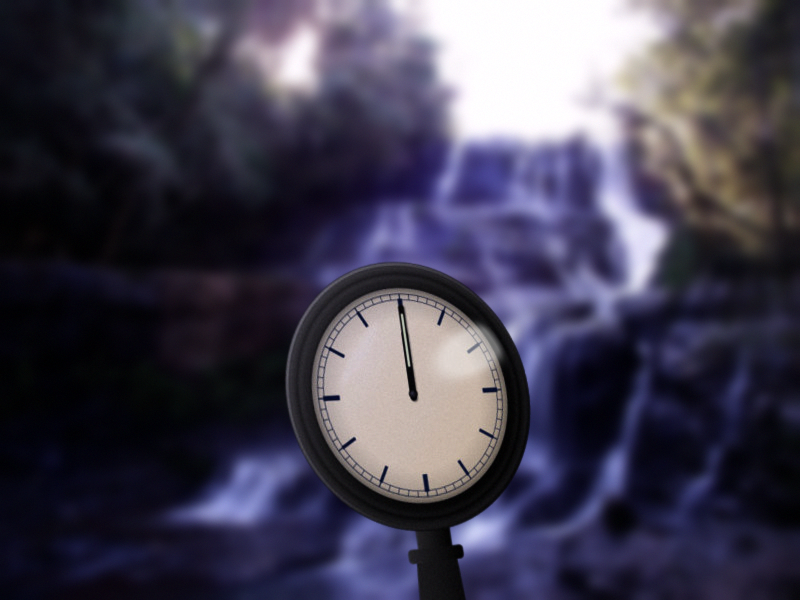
12 h 00 min
